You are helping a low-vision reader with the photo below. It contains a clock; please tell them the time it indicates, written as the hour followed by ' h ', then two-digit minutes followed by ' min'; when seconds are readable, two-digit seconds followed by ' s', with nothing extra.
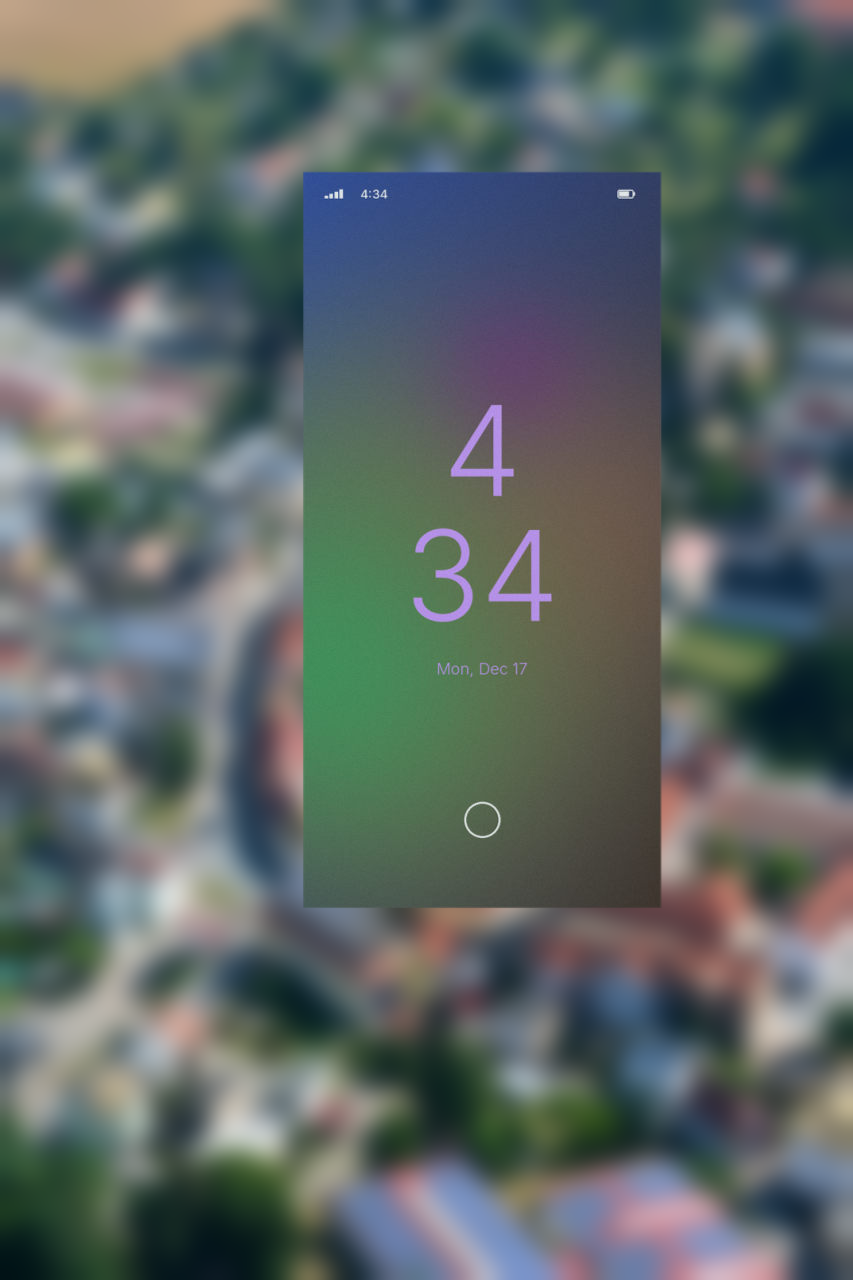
4 h 34 min
